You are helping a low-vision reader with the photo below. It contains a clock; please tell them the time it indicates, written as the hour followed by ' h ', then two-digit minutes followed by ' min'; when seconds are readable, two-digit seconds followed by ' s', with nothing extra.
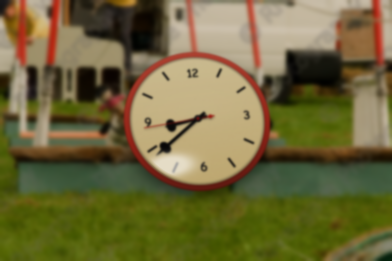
8 h 38 min 44 s
